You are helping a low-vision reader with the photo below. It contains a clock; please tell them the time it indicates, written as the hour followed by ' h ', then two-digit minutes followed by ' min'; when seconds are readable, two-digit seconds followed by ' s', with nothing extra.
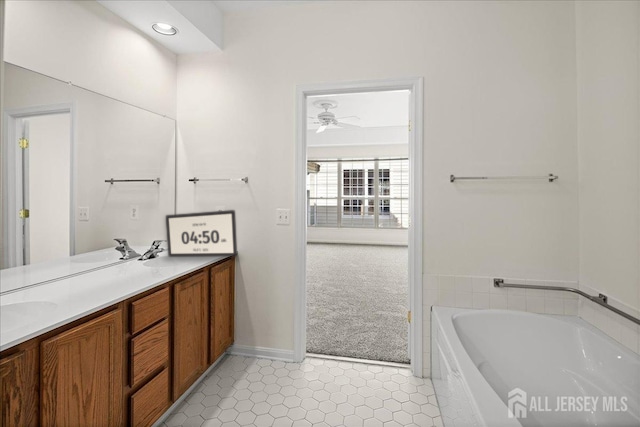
4 h 50 min
